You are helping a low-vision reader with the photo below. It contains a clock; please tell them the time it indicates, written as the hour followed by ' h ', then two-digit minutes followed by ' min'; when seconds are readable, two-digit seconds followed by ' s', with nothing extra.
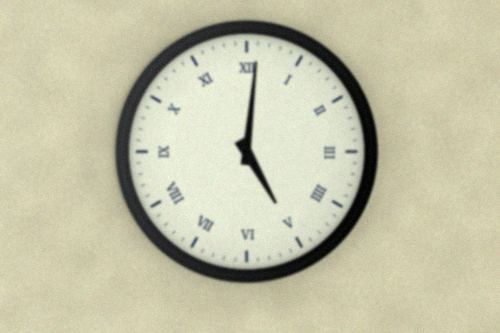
5 h 01 min
